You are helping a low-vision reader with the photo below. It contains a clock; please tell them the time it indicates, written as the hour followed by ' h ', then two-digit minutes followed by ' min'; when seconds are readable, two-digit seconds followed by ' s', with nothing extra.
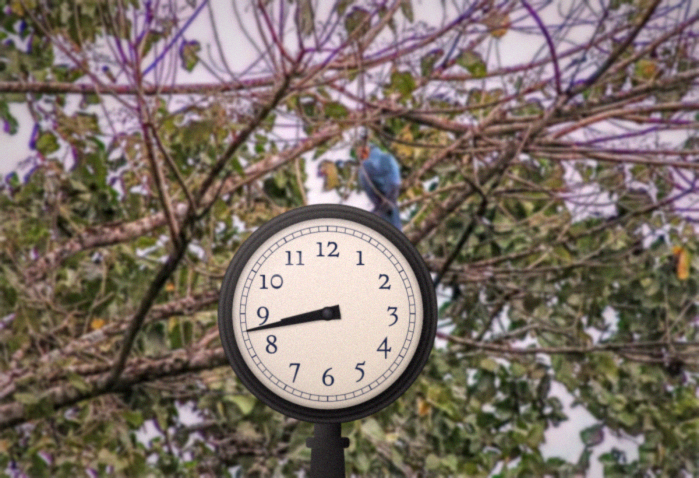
8 h 43 min
